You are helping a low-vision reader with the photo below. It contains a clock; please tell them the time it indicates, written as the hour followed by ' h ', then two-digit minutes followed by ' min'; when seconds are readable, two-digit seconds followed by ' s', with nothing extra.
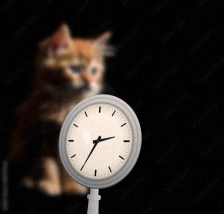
2 h 35 min
